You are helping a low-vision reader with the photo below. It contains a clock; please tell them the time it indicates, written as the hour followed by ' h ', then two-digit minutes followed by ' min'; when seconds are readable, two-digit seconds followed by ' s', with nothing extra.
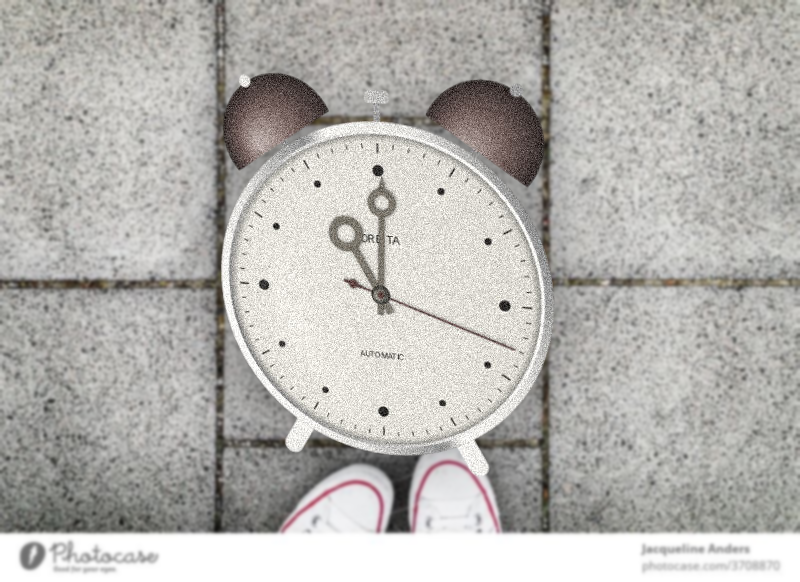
11 h 00 min 18 s
